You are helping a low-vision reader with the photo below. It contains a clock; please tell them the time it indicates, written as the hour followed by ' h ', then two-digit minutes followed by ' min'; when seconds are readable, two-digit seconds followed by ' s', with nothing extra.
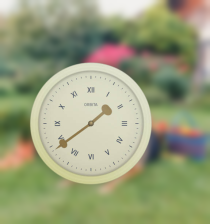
1 h 39 min
